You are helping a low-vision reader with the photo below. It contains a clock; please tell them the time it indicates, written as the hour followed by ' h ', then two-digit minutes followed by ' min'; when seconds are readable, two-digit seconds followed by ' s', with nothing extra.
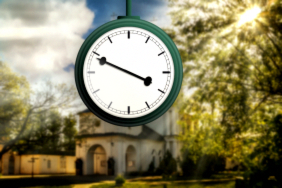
3 h 49 min
